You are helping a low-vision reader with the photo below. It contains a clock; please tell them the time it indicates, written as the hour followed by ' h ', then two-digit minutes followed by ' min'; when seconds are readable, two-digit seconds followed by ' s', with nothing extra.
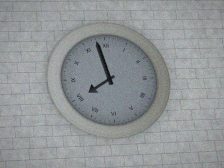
7 h 58 min
